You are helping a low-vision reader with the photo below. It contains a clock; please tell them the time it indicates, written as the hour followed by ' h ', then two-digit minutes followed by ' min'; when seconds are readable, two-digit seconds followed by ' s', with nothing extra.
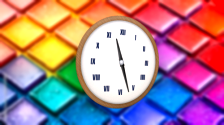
11 h 27 min
